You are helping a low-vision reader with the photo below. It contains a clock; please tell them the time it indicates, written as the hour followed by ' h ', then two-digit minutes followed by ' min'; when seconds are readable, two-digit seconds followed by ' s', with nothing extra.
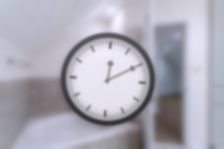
12 h 10 min
